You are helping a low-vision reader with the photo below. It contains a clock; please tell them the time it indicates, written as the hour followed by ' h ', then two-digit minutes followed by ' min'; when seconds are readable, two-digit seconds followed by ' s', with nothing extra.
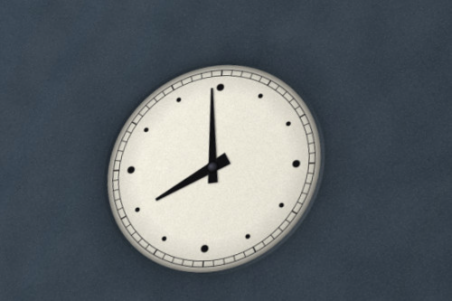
7 h 59 min
